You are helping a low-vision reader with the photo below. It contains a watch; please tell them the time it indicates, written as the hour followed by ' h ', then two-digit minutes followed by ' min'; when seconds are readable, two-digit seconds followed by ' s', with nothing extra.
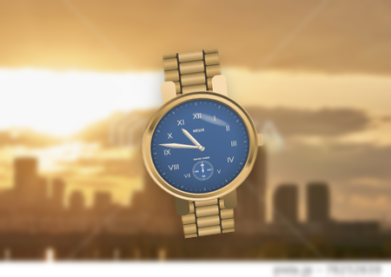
10 h 47 min
